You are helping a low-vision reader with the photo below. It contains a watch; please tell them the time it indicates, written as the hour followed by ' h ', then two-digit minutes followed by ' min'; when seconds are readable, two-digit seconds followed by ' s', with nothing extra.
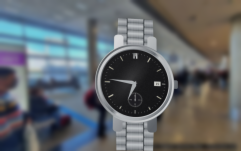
6 h 46 min
